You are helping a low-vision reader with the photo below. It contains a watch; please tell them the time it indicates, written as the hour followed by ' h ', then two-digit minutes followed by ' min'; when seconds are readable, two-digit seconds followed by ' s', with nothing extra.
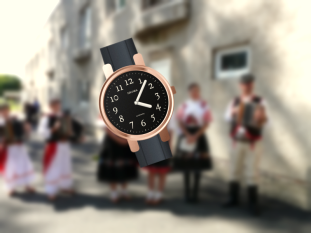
4 h 07 min
